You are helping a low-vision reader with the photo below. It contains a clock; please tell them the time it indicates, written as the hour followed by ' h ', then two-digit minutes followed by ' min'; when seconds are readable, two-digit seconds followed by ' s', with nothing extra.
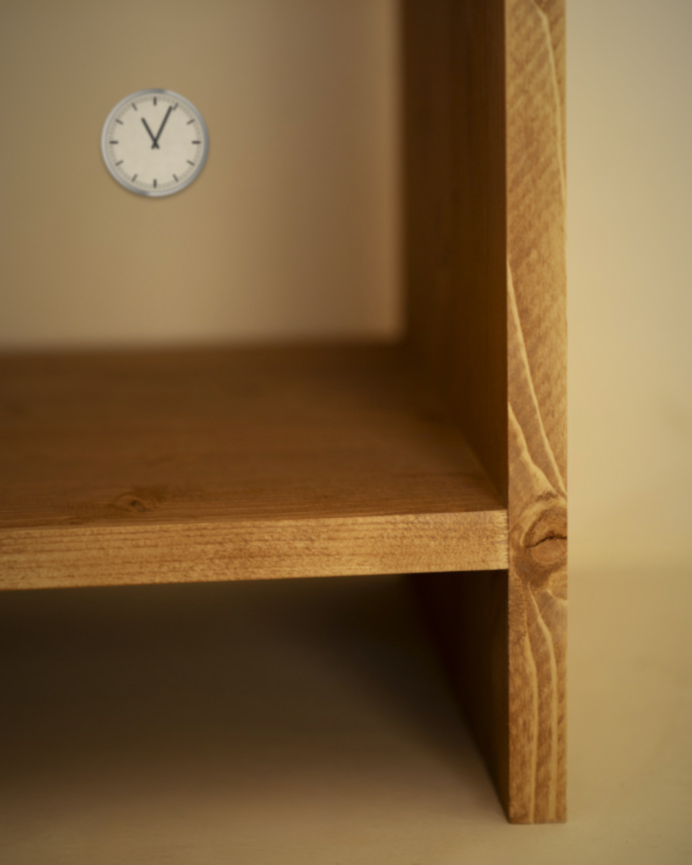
11 h 04 min
